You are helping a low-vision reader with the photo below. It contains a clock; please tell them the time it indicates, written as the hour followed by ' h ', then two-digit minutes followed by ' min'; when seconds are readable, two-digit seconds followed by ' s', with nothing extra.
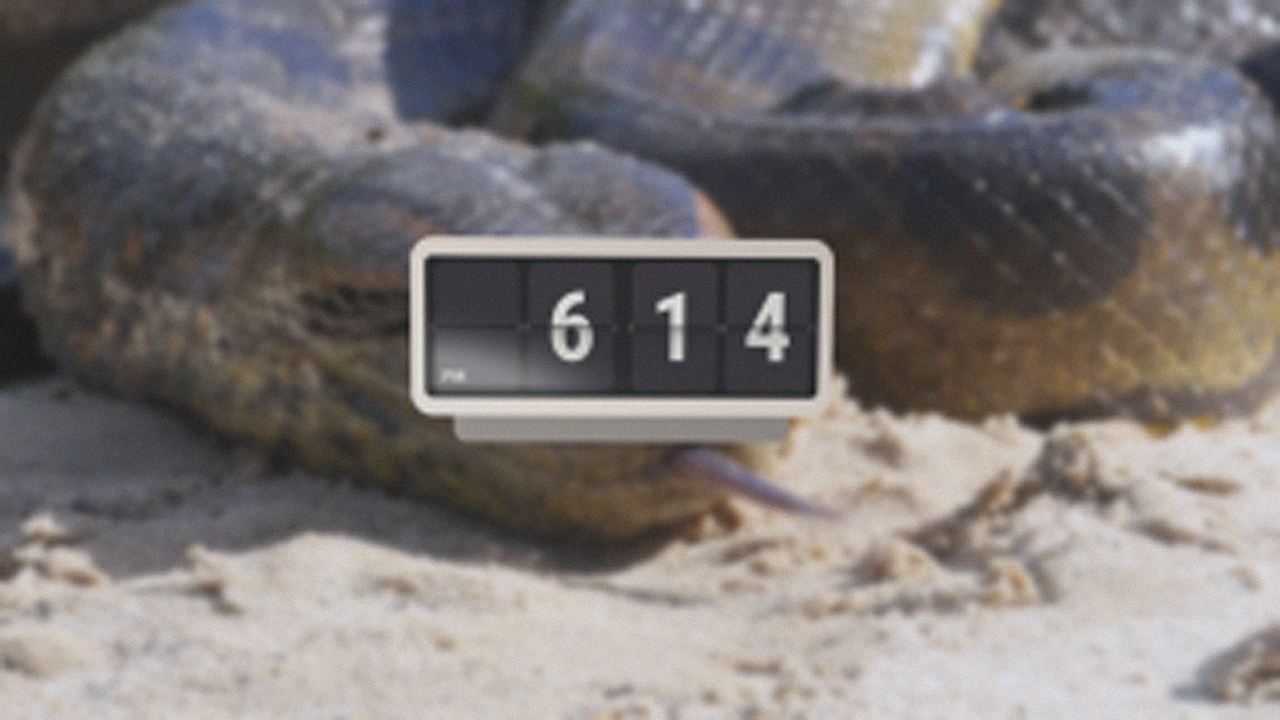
6 h 14 min
